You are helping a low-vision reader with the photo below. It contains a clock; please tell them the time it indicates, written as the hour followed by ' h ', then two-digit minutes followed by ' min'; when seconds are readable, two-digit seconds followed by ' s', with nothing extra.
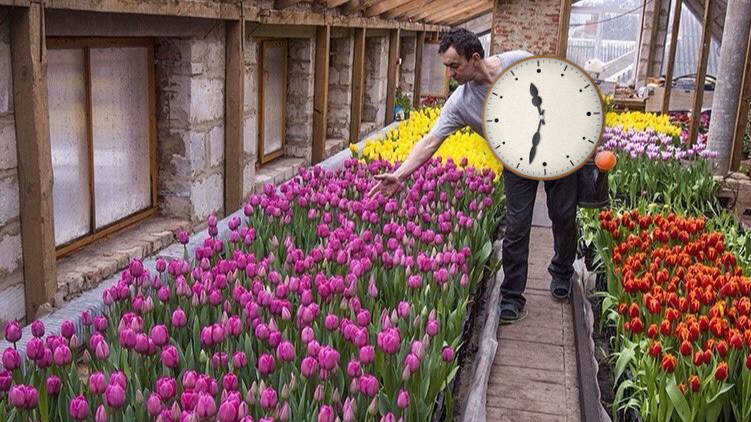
11 h 33 min
